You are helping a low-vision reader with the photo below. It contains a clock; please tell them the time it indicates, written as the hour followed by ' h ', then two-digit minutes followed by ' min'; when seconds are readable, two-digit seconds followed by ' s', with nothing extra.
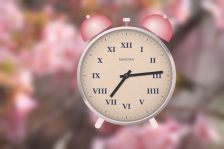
7 h 14 min
